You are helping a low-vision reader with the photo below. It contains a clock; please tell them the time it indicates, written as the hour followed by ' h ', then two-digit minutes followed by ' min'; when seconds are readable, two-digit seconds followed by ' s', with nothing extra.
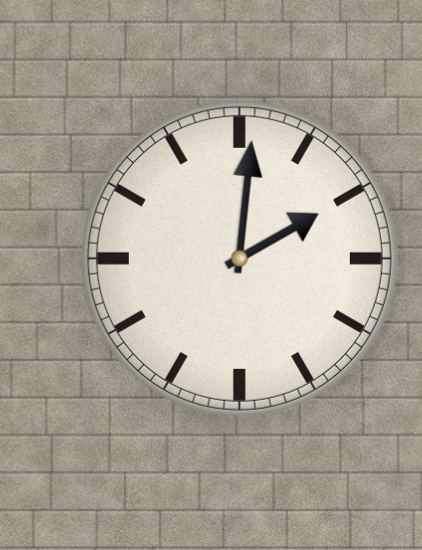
2 h 01 min
